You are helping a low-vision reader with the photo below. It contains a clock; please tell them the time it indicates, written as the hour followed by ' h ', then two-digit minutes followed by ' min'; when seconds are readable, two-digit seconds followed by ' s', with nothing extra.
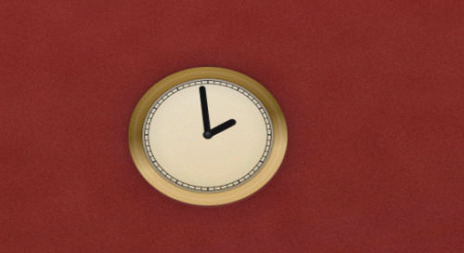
1 h 59 min
